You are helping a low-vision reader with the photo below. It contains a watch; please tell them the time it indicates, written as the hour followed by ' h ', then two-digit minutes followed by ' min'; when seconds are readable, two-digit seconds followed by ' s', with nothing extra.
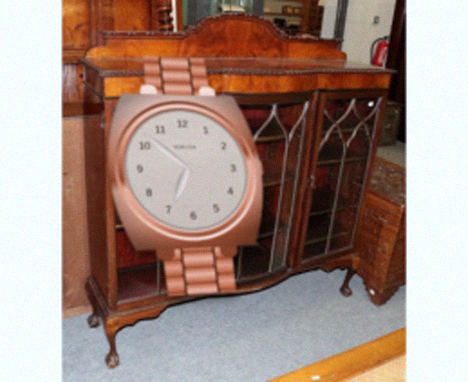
6 h 52 min
